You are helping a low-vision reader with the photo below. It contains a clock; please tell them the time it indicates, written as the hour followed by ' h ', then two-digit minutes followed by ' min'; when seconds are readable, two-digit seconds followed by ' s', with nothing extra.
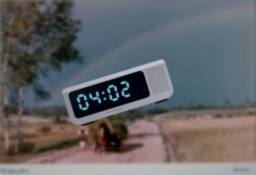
4 h 02 min
